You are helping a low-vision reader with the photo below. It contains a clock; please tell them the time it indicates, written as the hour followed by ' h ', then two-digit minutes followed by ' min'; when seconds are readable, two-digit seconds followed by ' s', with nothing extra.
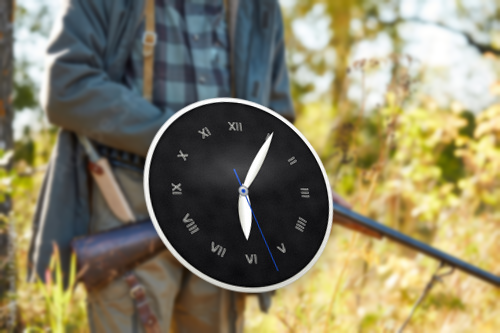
6 h 05 min 27 s
